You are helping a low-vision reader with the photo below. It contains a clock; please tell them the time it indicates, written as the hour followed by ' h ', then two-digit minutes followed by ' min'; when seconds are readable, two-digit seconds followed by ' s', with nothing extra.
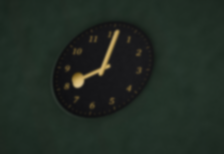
8 h 01 min
